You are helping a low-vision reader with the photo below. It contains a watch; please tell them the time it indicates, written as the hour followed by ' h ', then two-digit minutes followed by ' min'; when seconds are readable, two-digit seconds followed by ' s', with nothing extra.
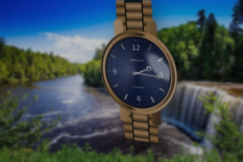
2 h 16 min
